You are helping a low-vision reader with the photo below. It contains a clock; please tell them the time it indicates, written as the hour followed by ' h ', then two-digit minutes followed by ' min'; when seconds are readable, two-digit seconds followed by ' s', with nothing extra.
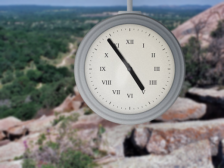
4 h 54 min
